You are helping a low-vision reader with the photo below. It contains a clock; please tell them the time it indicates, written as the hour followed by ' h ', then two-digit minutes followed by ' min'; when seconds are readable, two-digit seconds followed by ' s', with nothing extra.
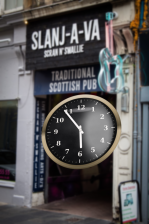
5 h 54 min
